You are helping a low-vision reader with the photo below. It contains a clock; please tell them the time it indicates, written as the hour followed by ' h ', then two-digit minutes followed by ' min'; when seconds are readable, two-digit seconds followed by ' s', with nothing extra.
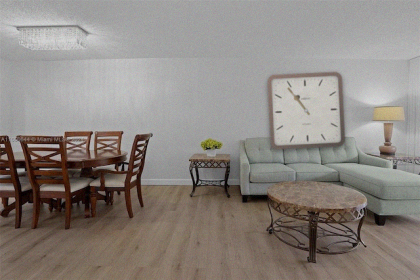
10 h 54 min
